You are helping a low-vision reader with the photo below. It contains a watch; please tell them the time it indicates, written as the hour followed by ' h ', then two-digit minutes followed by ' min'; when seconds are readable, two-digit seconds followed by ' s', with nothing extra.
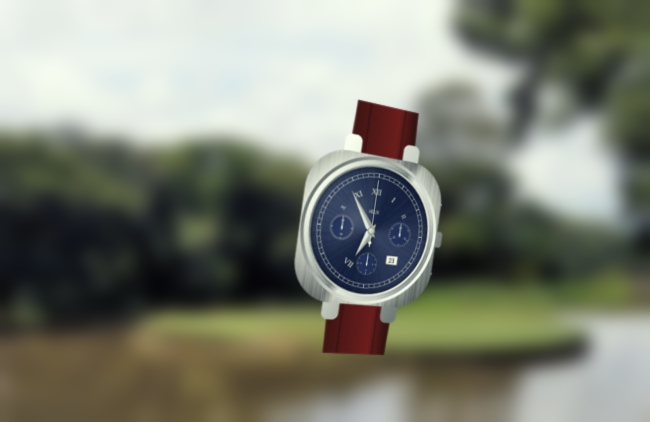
6 h 54 min
